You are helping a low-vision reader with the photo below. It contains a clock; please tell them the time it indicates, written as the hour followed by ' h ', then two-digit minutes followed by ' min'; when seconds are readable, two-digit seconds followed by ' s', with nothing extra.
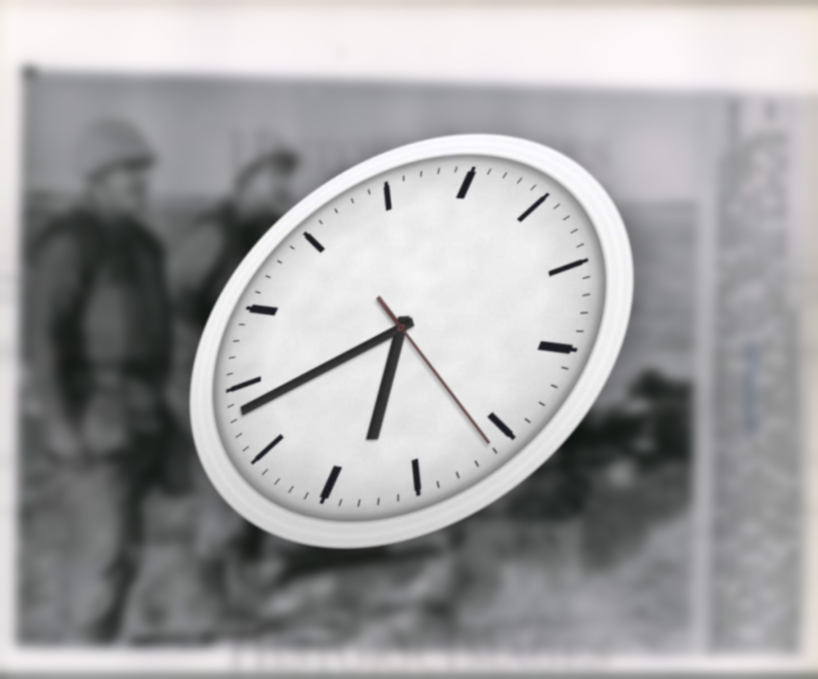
5 h 38 min 21 s
